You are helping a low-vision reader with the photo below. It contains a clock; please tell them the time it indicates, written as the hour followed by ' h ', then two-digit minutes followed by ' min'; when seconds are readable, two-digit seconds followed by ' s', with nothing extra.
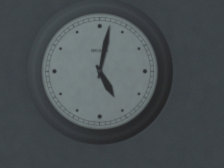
5 h 02 min
